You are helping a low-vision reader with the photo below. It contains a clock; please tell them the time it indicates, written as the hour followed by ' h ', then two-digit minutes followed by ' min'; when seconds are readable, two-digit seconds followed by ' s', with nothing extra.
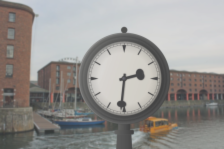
2 h 31 min
